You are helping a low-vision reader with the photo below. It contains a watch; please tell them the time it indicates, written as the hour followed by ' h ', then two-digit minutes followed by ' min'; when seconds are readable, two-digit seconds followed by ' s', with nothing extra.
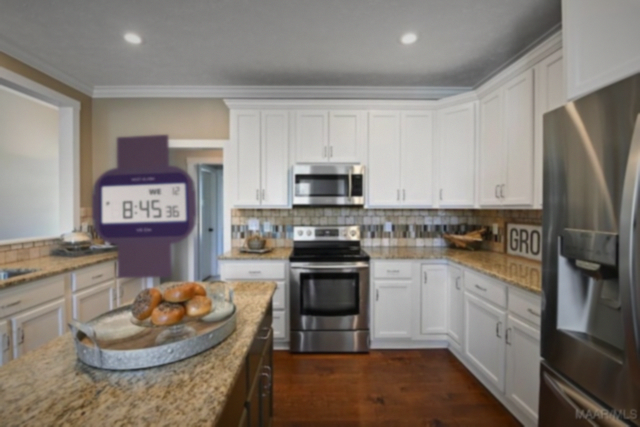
8 h 45 min
